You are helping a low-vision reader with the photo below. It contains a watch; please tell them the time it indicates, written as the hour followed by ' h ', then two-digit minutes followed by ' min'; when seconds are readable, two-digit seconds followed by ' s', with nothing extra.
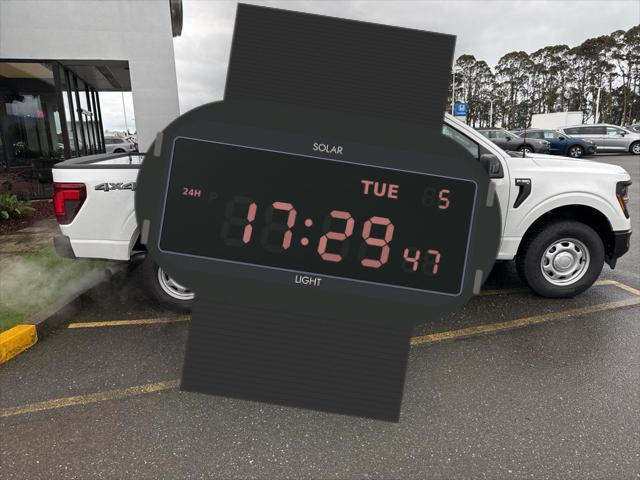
17 h 29 min 47 s
